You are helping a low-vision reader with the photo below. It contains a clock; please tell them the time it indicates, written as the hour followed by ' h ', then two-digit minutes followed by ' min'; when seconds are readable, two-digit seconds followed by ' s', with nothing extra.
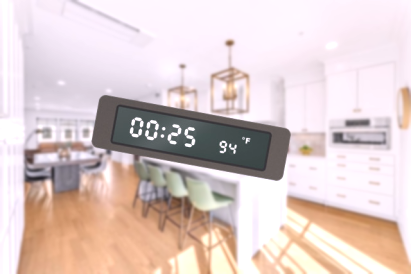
0 h 25 min
